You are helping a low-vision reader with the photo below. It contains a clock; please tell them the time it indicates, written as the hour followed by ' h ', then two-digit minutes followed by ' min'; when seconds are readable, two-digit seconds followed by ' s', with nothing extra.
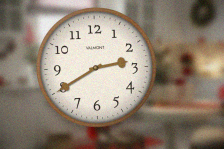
2 h 40 min
